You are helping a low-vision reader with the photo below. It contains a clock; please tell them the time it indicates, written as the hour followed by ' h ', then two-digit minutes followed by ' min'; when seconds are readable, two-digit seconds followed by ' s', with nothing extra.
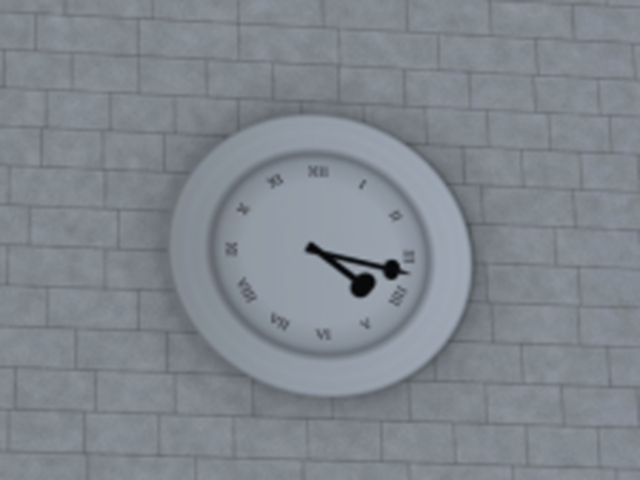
4 h 17 min
